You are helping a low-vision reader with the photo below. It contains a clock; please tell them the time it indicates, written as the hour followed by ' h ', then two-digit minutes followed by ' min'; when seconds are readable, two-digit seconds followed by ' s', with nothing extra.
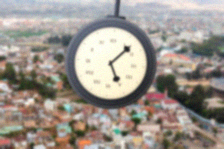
5 h 07 min
